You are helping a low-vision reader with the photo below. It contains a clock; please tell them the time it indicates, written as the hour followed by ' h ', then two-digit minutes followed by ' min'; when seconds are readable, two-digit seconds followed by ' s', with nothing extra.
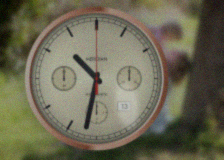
10 h 32 min
